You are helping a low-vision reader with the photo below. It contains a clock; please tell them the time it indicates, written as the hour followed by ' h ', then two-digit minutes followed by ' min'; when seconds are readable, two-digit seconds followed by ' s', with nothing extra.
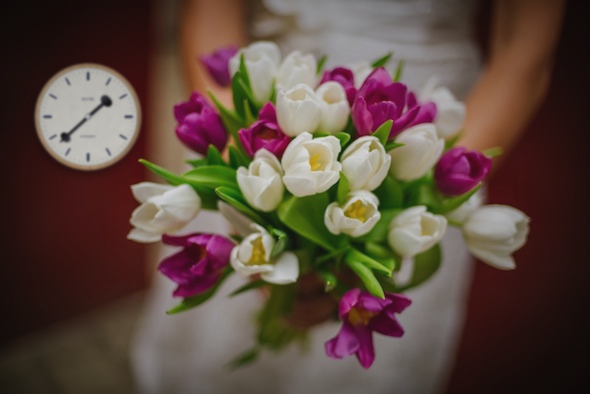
1 h 38 min
